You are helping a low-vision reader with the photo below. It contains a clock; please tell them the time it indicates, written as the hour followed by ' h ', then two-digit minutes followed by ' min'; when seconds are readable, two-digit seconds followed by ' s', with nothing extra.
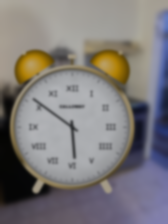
5 h 51 min
